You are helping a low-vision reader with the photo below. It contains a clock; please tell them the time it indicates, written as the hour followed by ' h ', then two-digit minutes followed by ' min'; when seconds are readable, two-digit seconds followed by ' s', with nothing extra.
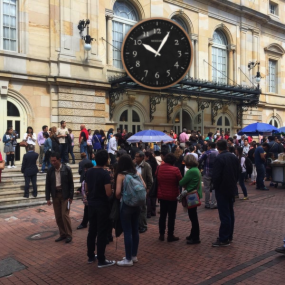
10 h 05 min
